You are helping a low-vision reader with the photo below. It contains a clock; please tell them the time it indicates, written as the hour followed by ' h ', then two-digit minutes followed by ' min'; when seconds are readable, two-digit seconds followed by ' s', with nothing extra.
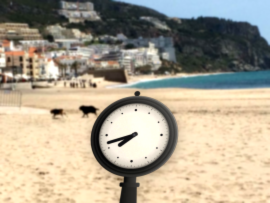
7 h 42 min
